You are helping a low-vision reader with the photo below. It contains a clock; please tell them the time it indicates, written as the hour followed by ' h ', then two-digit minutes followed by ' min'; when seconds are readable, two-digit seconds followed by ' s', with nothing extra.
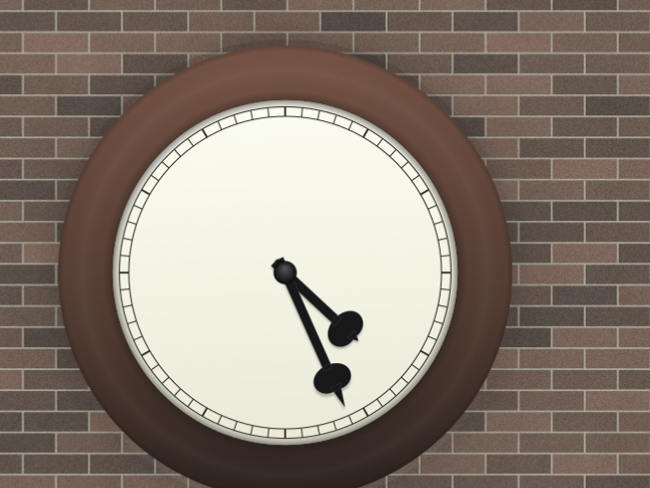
4 h 26 min
